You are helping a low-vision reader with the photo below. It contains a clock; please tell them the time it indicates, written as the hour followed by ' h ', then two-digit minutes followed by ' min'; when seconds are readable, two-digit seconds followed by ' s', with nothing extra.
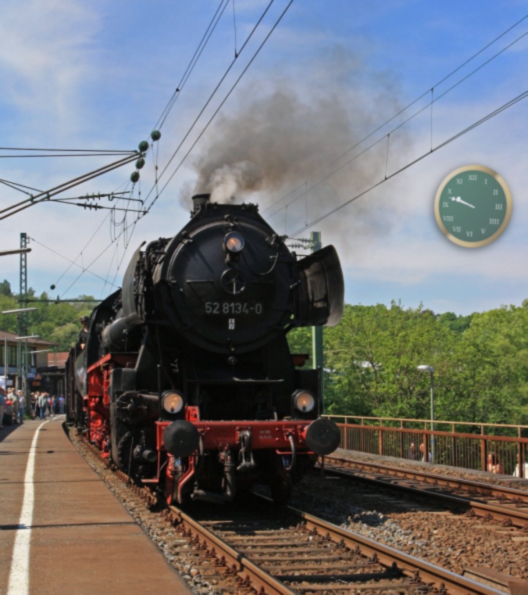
9 h 48 min
